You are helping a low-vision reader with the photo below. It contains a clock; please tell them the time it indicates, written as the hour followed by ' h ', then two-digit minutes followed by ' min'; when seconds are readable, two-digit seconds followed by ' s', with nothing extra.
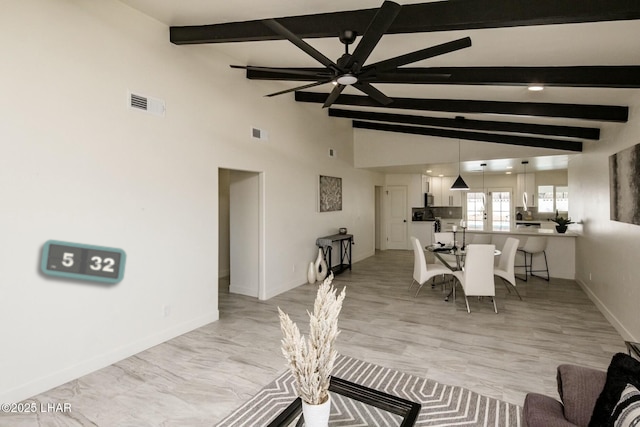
5 h 32 min
